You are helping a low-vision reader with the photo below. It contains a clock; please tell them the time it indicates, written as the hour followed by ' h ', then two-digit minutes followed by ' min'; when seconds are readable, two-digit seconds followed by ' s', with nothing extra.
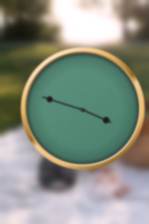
3 h 48 min
